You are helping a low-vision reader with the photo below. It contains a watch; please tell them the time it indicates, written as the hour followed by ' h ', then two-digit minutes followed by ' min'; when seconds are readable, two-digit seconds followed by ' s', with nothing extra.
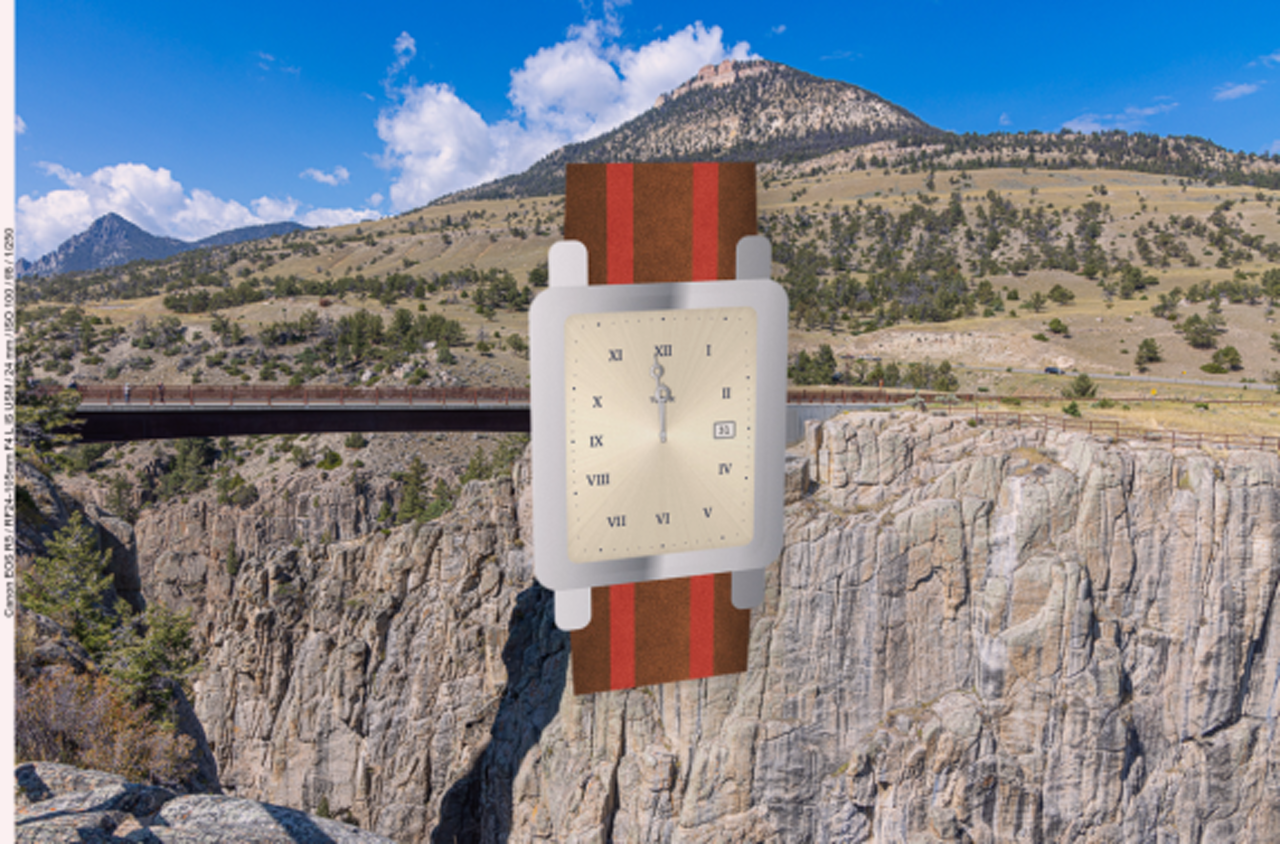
11 h 59 min
